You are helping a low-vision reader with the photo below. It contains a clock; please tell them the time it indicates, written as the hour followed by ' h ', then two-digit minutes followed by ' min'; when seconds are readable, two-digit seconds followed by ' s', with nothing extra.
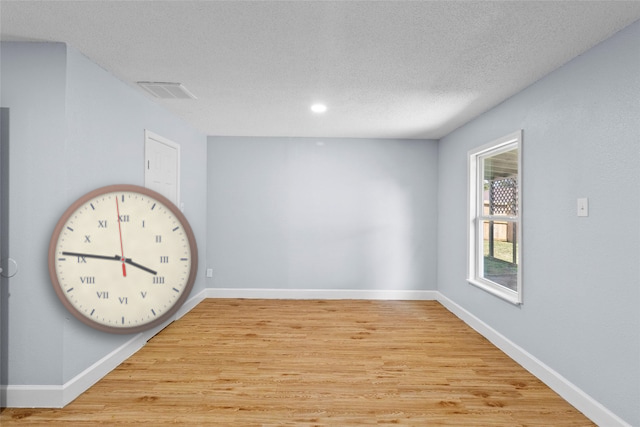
3 h 45 min 59 s
